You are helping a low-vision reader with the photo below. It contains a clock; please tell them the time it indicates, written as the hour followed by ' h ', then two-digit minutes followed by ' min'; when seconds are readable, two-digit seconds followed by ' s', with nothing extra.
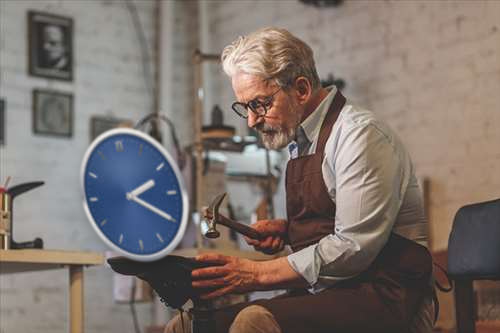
2 h 20 min
